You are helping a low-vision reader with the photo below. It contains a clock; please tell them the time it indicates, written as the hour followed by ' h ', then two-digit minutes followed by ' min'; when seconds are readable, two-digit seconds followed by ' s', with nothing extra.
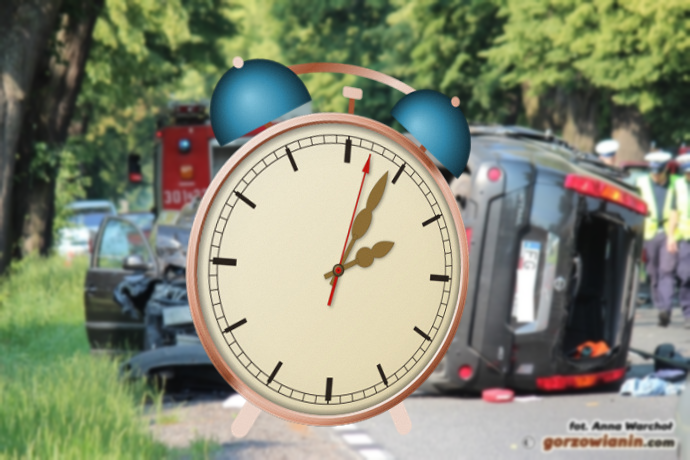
2 h 04 min 02 s
